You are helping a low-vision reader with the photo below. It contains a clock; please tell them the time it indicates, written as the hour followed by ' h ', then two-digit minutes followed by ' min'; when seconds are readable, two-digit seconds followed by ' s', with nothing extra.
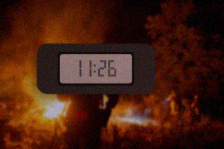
11 h 26 min
